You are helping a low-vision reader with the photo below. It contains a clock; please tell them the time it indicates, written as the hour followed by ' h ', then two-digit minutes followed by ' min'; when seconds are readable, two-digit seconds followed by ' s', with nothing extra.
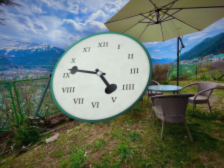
4 h 47 min
